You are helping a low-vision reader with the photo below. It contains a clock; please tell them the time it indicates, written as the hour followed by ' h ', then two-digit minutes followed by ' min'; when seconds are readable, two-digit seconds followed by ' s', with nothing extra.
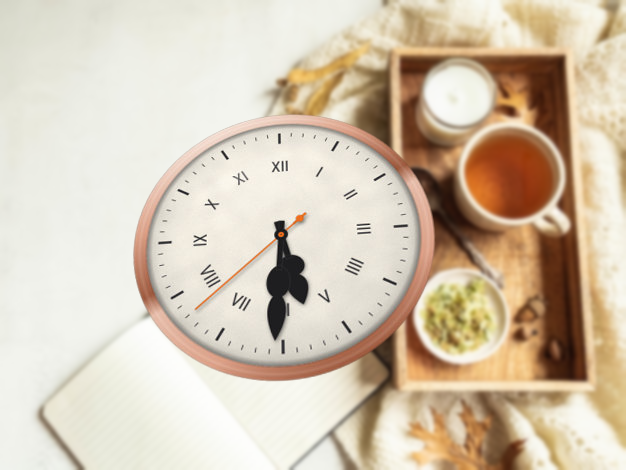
5 h 30 min 38 s
